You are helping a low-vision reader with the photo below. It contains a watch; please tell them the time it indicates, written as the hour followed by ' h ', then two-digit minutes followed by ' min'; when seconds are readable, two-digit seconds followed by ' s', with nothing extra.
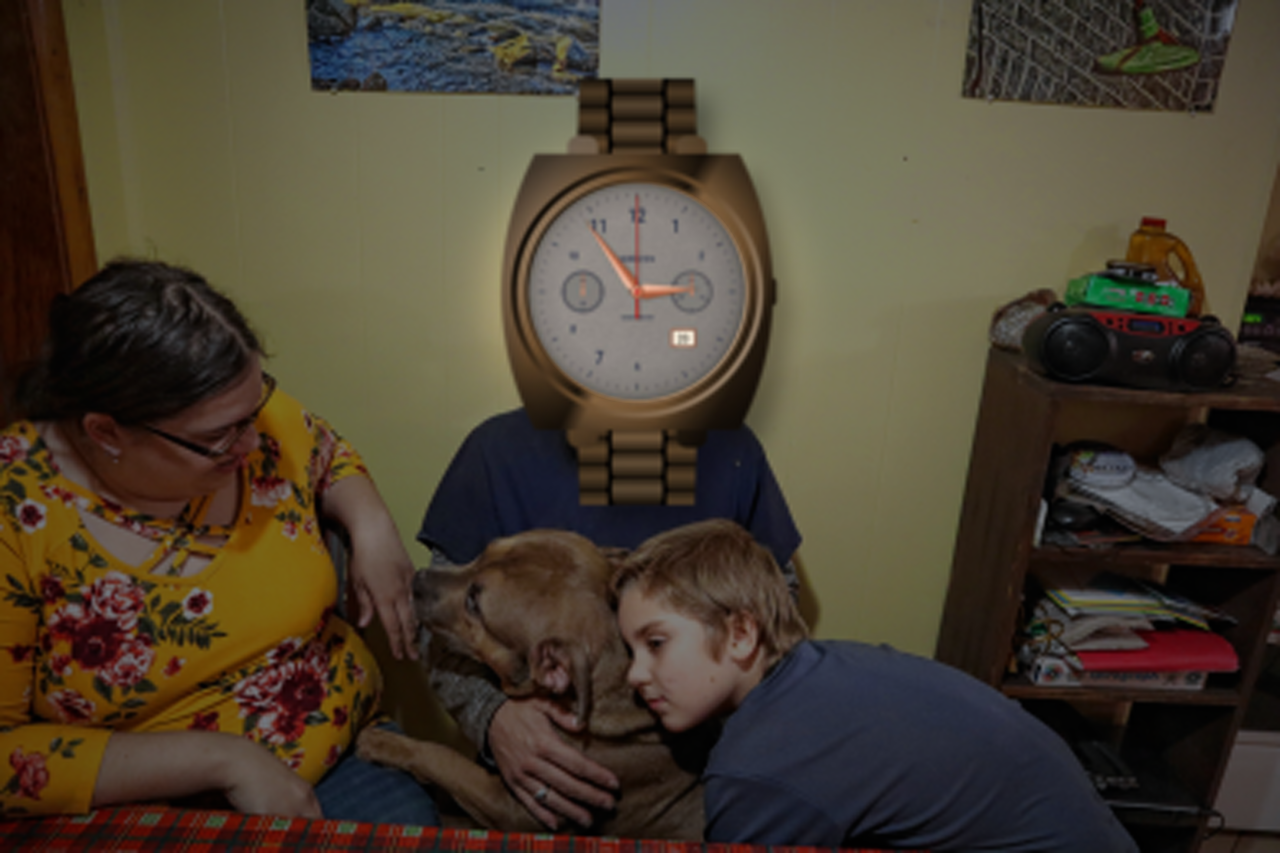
2 h 54 min
